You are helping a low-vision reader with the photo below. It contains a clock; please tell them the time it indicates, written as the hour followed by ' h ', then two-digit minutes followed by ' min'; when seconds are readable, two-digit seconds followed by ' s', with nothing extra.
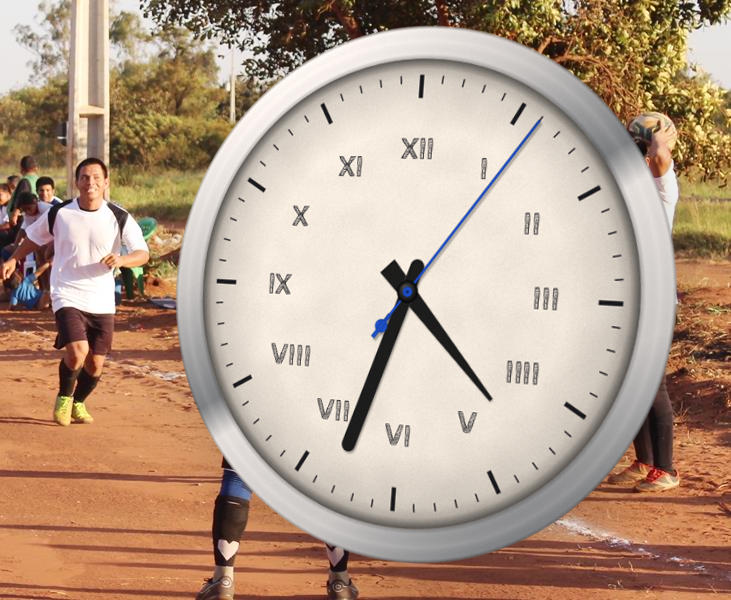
4 h 33 min 06 s
